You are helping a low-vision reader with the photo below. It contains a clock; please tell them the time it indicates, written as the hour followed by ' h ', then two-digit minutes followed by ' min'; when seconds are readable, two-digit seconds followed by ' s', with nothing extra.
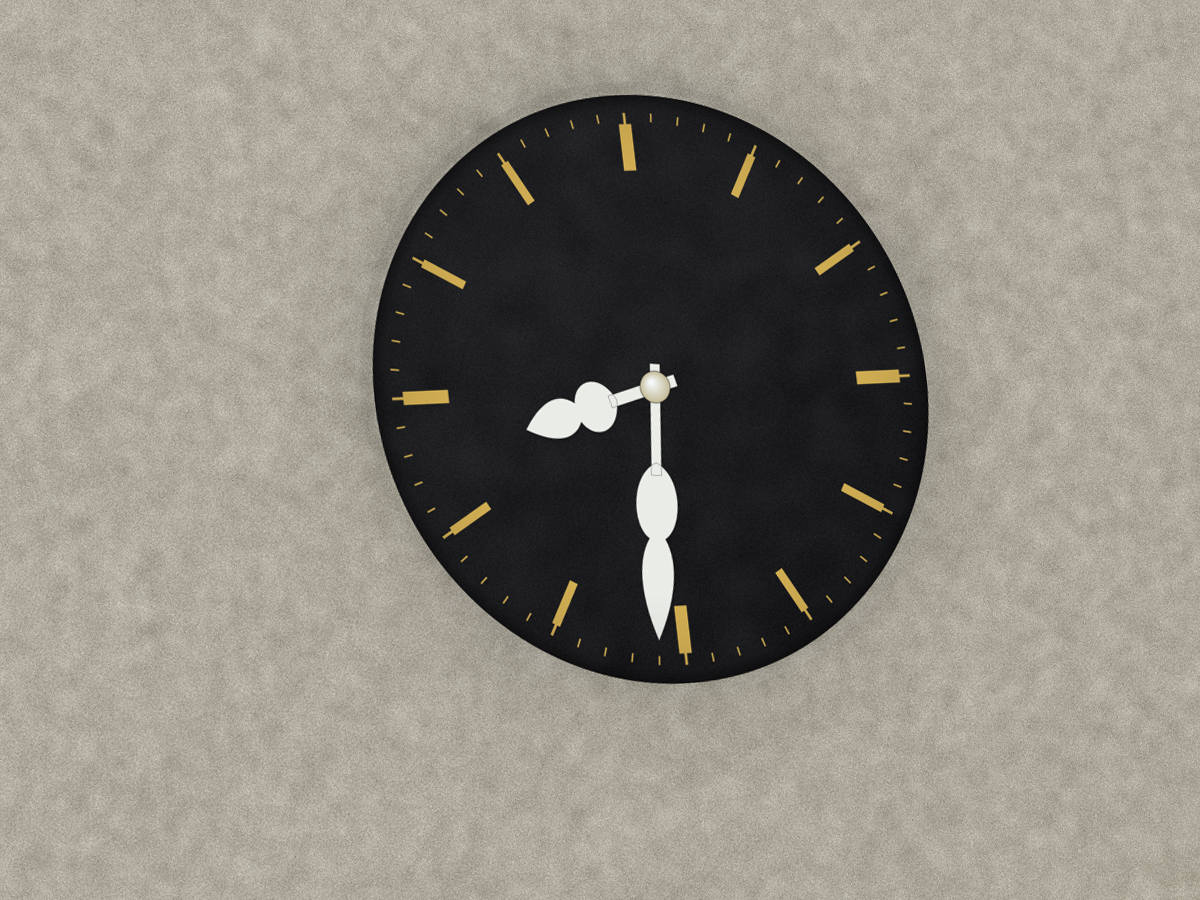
8 h 31 min
